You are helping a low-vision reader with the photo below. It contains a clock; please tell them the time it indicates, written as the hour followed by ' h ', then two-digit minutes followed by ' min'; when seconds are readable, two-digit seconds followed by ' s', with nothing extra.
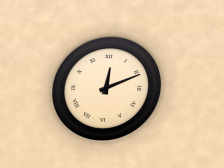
12 h 11 min
